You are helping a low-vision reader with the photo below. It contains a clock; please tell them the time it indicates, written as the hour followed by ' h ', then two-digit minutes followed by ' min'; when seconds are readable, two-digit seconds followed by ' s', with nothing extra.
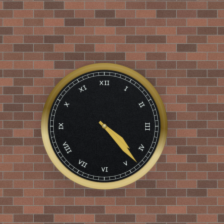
4 h 23 min
